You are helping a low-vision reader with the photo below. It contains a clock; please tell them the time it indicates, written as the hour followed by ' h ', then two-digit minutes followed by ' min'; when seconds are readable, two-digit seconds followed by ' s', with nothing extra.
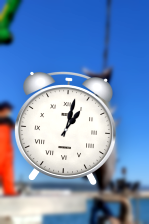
1 h 02 min
